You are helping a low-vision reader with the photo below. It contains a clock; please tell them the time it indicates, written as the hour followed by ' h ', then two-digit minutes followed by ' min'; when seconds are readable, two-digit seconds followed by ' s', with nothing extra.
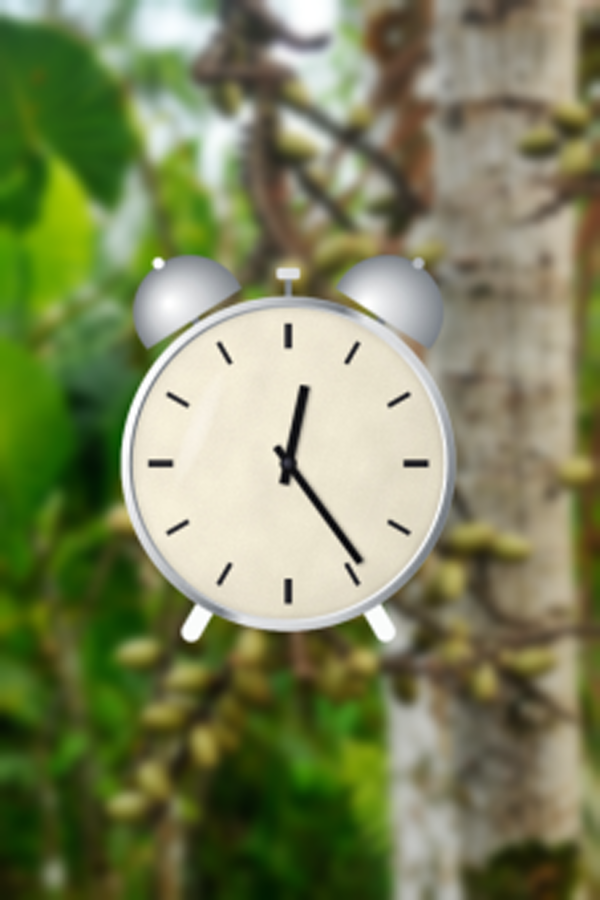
12 h 24 min
